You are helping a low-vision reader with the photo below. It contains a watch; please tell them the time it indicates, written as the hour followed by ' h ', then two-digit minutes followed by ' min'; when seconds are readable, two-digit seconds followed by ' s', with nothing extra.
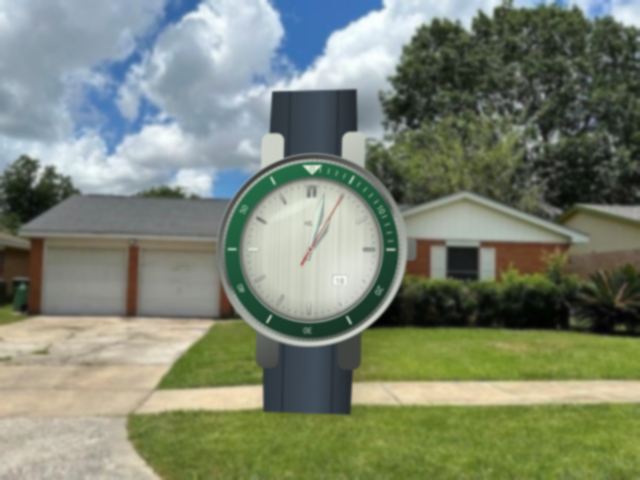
1 h 02 min 05 s
